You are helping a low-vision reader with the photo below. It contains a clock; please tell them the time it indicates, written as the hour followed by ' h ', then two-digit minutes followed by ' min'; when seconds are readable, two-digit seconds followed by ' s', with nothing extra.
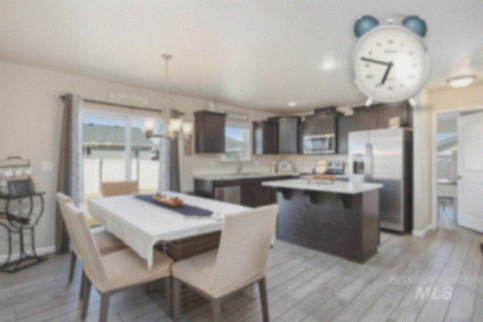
6 h 47 min
